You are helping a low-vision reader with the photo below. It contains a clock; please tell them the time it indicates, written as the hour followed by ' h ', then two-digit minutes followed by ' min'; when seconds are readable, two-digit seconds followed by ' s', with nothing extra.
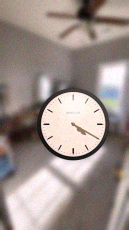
4 h 20 min
